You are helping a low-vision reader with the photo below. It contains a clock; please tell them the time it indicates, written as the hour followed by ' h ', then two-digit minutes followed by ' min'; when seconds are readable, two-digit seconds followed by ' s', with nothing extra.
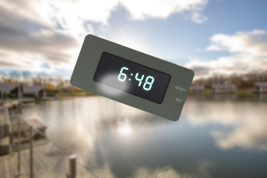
6 h 48 min
